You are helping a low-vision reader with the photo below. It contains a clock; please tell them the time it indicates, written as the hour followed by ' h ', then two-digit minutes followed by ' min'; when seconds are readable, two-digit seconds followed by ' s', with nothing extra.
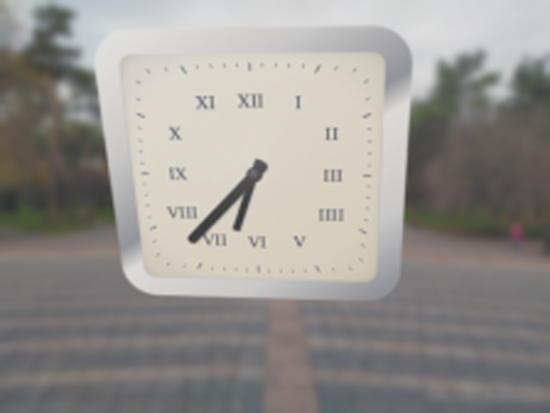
6 h 37 min
